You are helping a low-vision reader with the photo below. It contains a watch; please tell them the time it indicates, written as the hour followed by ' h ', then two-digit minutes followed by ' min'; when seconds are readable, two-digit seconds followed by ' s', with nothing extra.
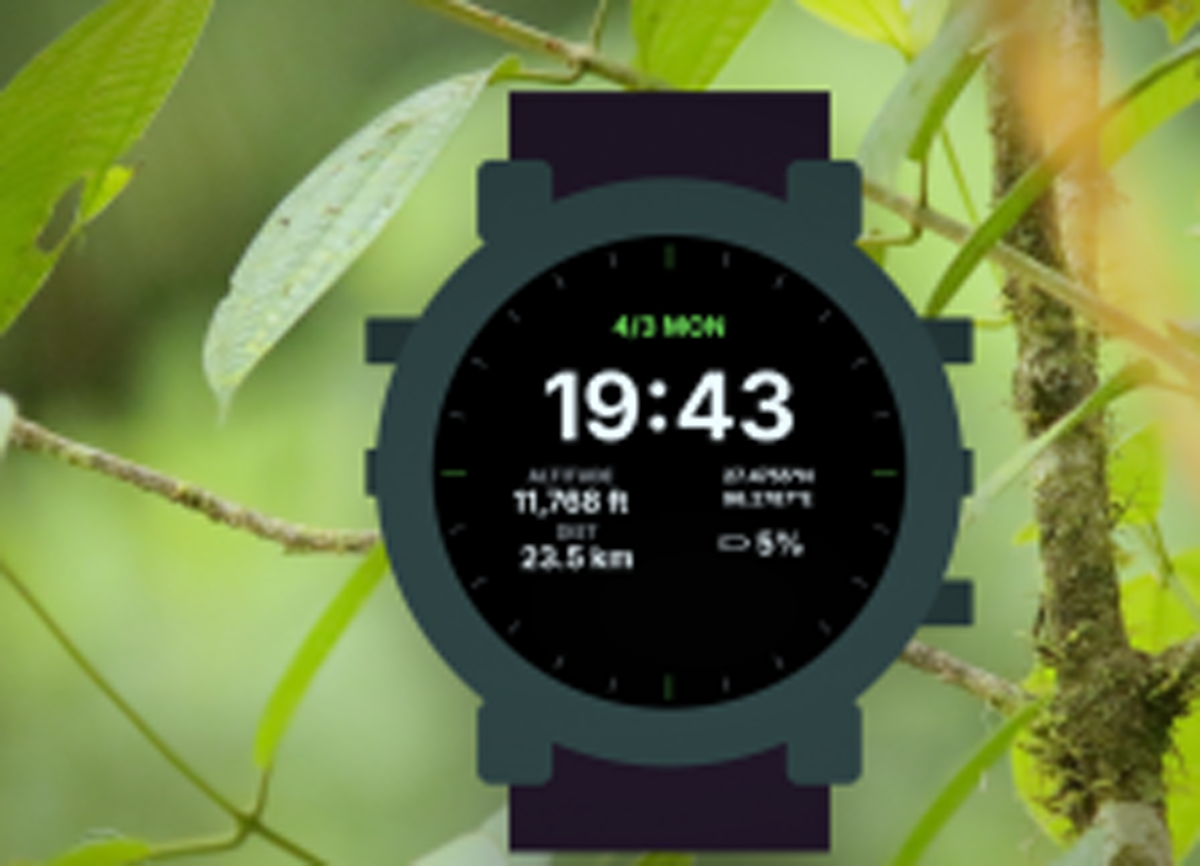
19 h 43 min
